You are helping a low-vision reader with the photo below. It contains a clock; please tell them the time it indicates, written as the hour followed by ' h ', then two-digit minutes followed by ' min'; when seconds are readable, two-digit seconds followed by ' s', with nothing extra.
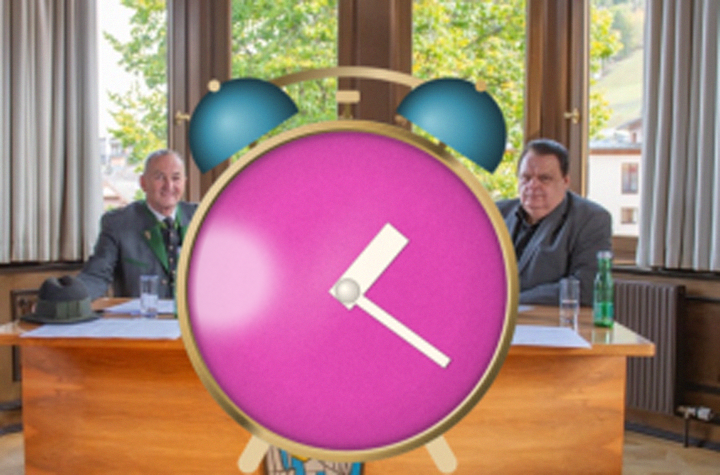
1 h 21 min
